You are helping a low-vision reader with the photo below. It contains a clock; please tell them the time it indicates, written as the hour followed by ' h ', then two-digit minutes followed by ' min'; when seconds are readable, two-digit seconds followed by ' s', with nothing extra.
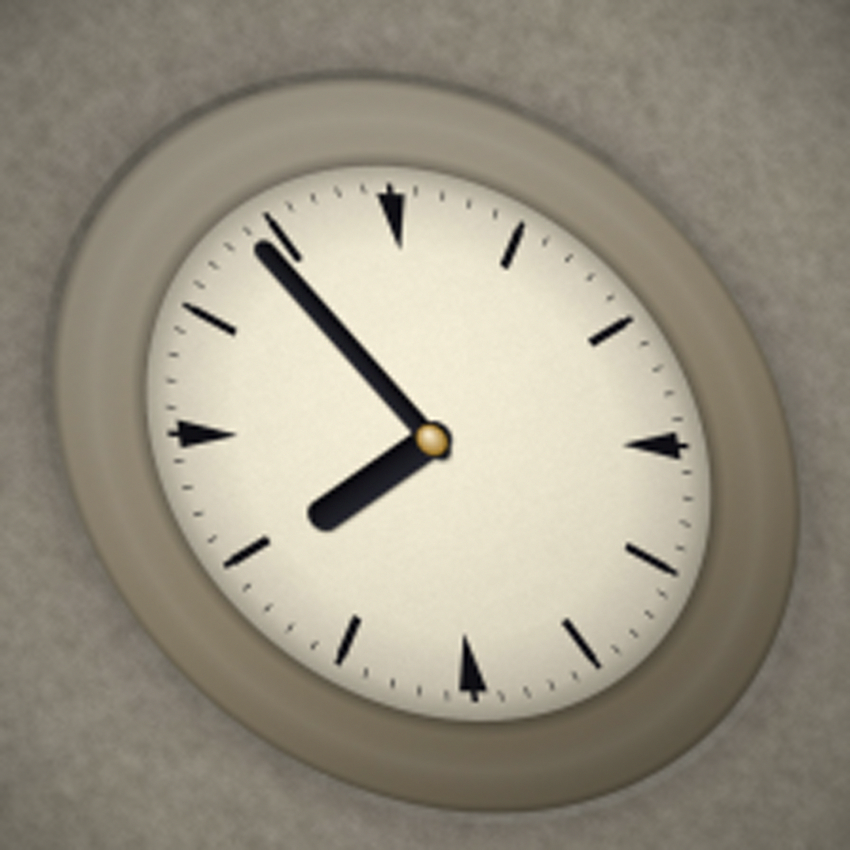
7 h 54 min
